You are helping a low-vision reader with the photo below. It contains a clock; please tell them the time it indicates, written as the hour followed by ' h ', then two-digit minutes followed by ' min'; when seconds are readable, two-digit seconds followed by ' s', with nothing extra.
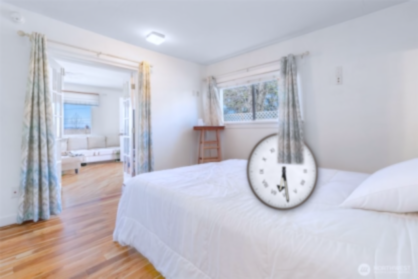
6 h 29 min
